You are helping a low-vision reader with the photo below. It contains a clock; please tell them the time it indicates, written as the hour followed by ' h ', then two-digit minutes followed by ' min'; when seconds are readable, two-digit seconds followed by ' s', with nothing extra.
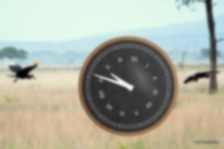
9 h 46 min
